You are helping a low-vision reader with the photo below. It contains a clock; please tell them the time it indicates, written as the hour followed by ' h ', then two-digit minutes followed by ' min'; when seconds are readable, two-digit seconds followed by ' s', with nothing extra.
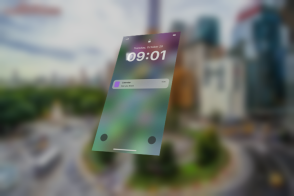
9 h 01 min
